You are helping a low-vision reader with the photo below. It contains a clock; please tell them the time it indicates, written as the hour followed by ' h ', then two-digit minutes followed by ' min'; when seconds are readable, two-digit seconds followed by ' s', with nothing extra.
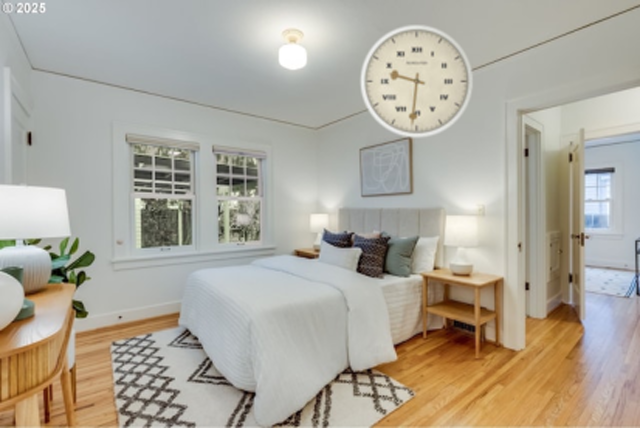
9 h 31 min
